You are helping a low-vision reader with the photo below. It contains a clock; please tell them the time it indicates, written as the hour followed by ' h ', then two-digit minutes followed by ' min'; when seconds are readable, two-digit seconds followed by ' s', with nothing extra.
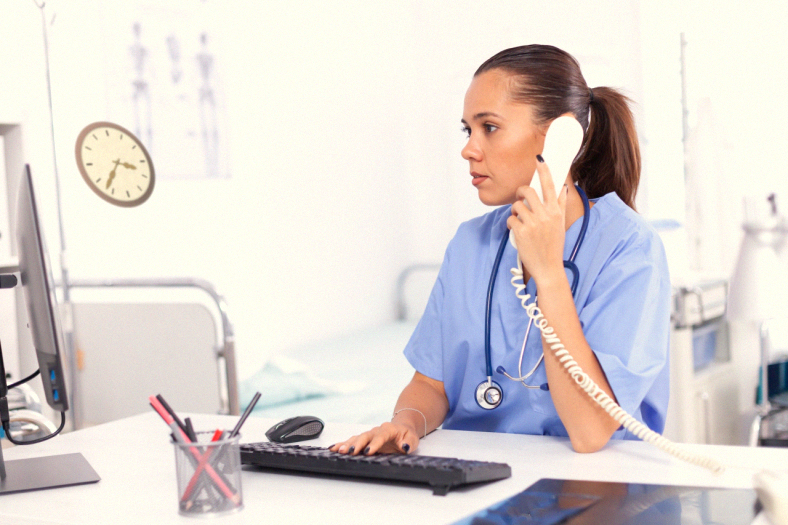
3 h 37 min
